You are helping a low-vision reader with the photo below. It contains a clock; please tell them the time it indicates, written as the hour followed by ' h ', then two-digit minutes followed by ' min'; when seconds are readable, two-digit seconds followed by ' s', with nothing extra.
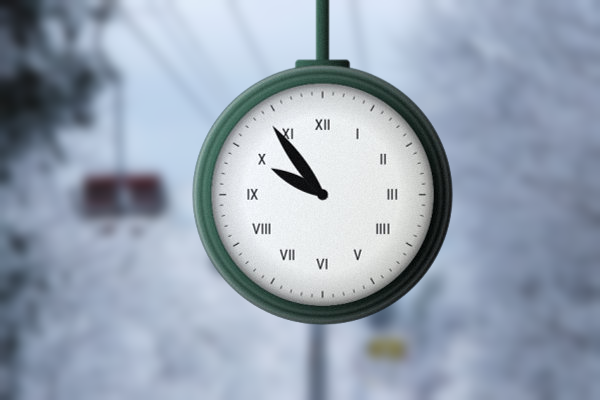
9 h 54 min
